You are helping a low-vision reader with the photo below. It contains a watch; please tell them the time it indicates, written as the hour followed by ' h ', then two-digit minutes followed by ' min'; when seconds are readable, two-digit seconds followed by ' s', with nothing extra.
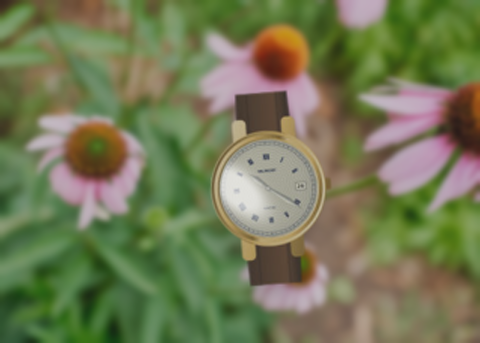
10 h 21 min
